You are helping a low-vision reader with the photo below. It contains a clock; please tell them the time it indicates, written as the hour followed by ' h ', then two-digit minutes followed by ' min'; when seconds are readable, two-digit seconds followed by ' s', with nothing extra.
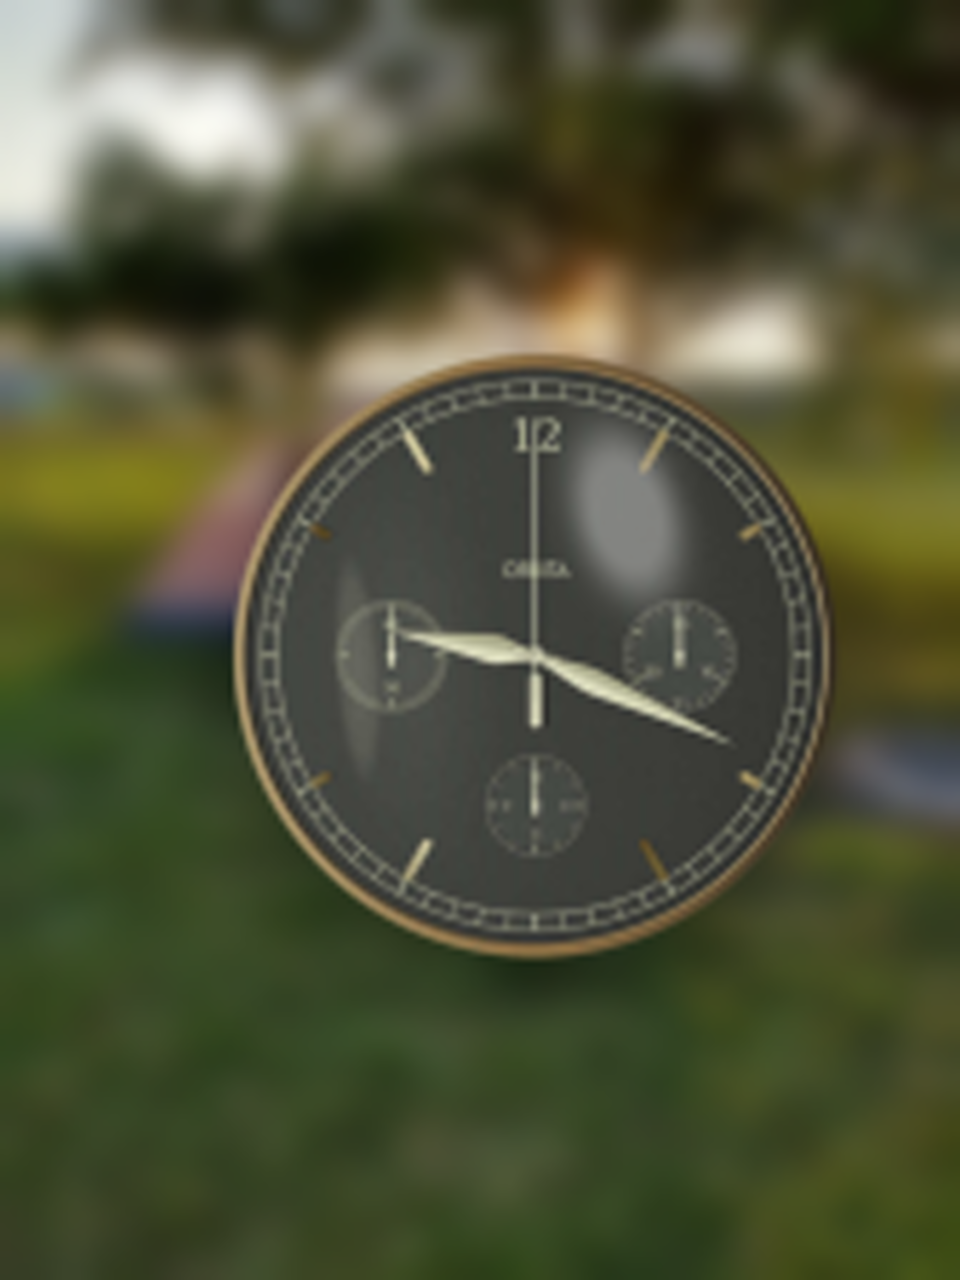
9 h 19 min
